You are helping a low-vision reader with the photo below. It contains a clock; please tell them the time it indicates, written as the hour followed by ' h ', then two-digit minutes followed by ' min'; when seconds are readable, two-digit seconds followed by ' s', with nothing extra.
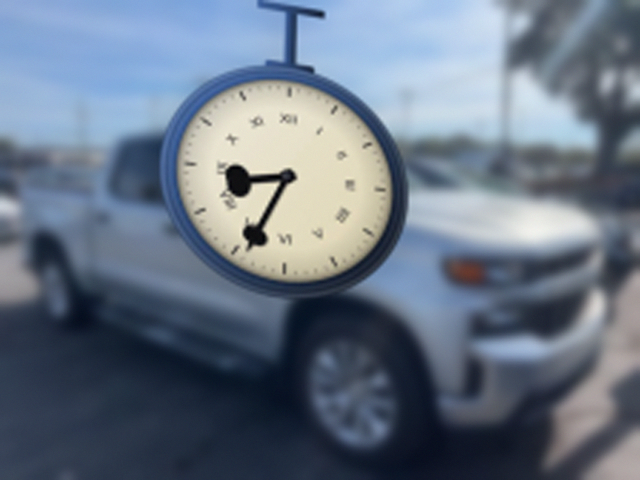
8 h 34 min
